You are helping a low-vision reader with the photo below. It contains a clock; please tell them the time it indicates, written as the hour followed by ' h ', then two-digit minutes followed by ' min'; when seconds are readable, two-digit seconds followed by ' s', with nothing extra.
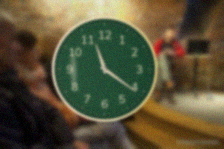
11 h 21 min
